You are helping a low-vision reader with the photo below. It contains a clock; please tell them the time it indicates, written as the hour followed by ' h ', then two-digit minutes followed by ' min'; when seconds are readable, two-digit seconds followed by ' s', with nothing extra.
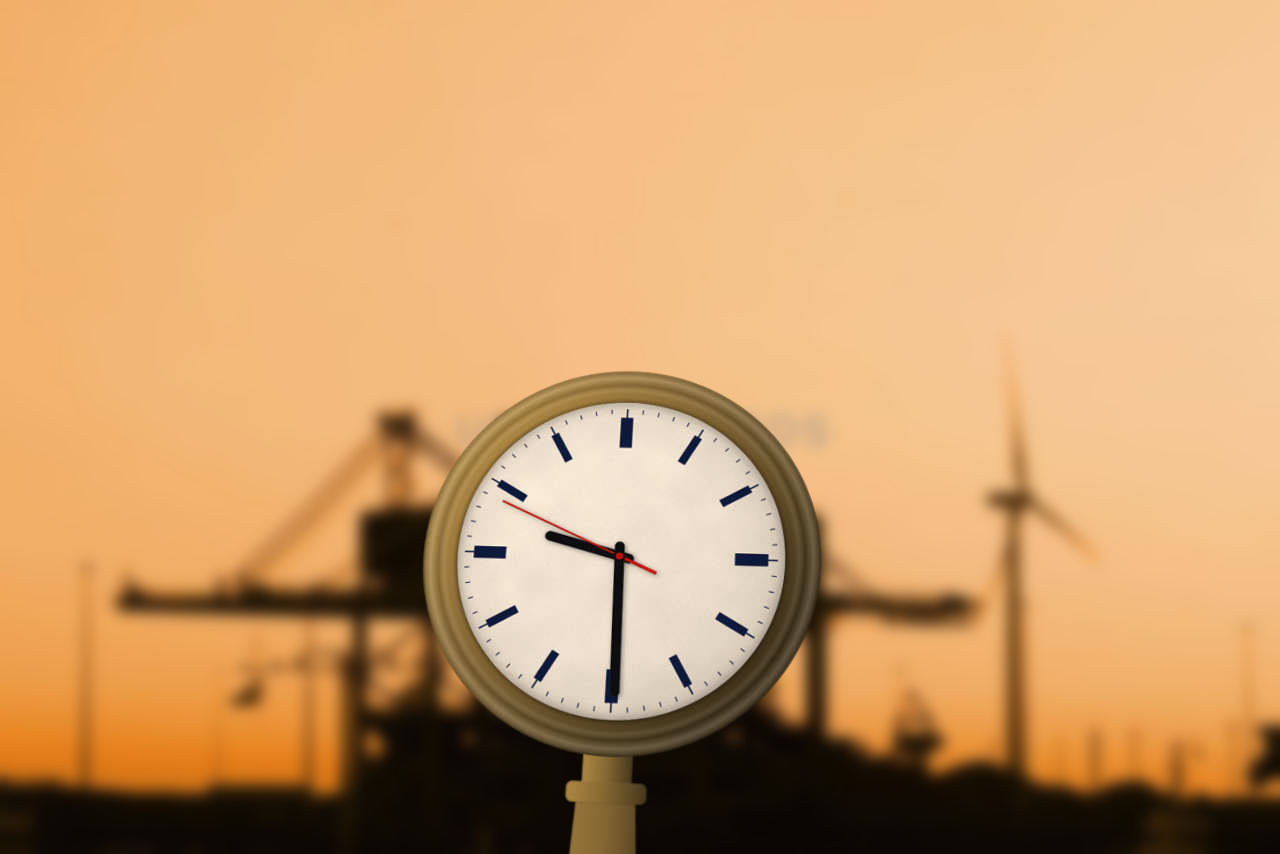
9 h 29 min 49 s
